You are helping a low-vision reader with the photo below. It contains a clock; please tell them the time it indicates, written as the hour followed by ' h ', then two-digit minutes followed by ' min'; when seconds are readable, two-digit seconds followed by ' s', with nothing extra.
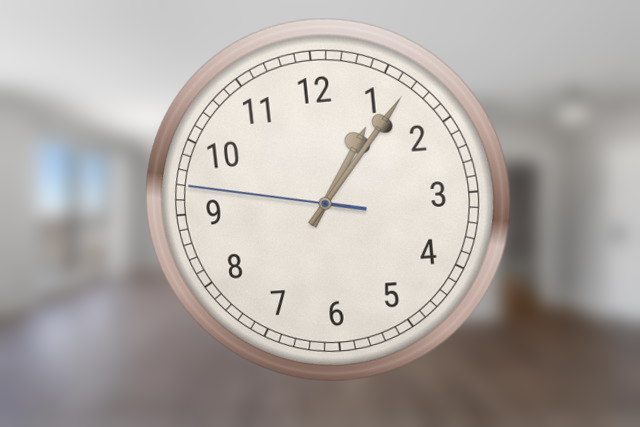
1 h 06 min 47 s
